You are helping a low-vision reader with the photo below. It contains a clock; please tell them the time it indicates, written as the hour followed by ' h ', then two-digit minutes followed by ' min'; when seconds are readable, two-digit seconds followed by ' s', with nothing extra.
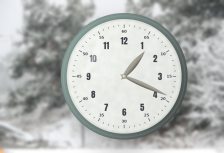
1 h 19 min
